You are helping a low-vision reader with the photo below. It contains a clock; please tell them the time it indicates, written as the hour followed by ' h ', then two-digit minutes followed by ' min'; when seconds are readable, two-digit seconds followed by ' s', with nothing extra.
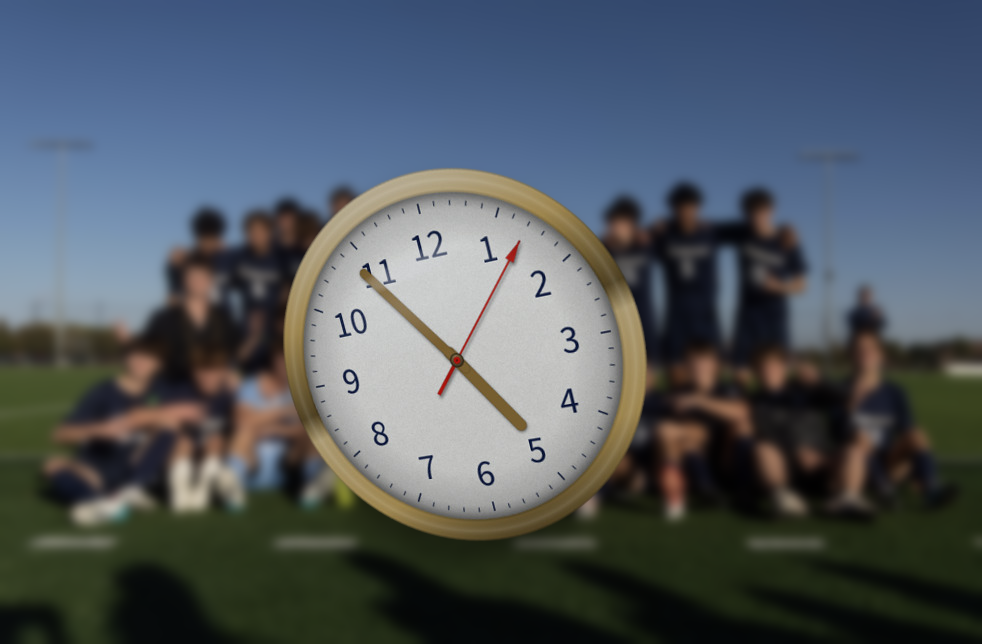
4 h 54 min 07 s
